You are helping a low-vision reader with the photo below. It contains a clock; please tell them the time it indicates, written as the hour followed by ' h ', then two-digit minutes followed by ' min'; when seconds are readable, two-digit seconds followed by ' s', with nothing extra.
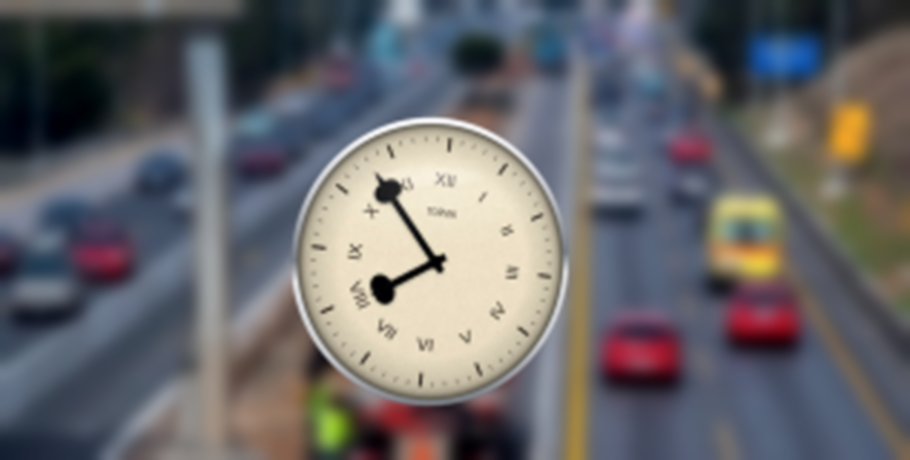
7 h 53 min
